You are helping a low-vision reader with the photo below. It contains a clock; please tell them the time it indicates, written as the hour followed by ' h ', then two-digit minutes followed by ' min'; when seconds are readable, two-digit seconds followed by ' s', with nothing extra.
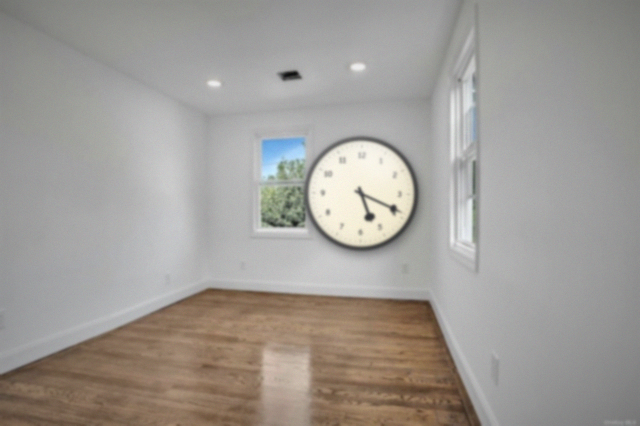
5 h 19 min
